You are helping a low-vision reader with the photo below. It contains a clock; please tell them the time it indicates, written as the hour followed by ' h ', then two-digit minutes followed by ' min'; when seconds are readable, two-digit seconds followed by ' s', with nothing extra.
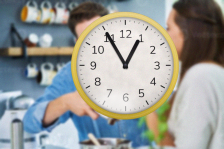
12 h 55 min
